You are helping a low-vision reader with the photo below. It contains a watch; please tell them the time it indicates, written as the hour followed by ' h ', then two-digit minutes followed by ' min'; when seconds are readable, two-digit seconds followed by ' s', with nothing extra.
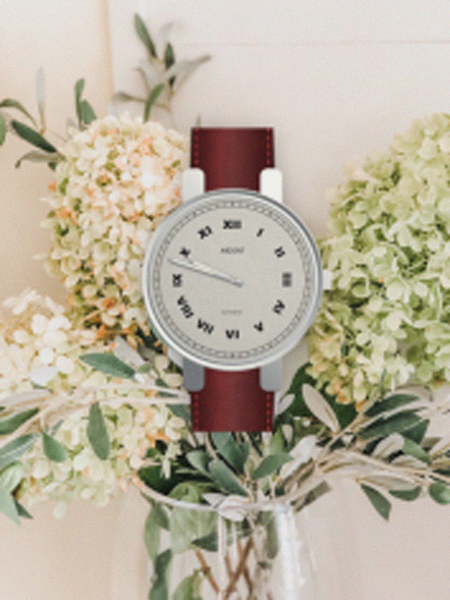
9 h 48 min
